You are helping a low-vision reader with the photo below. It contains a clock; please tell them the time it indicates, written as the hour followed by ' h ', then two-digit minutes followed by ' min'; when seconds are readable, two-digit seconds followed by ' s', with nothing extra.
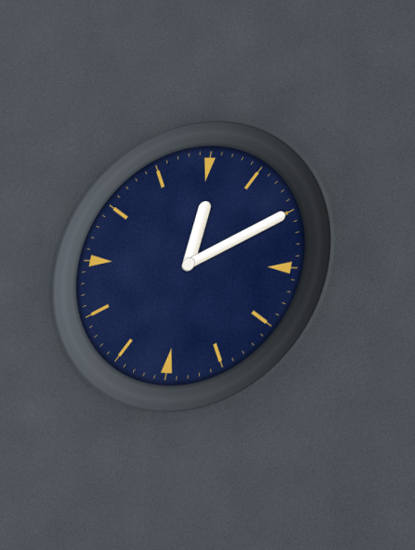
12 h 10 min
